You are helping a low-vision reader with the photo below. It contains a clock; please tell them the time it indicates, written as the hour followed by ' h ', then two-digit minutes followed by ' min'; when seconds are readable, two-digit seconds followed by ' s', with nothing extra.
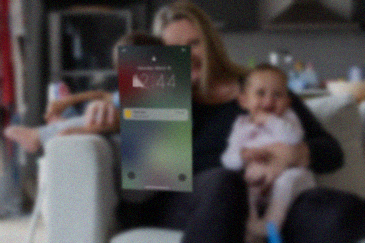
12 h 44 min
